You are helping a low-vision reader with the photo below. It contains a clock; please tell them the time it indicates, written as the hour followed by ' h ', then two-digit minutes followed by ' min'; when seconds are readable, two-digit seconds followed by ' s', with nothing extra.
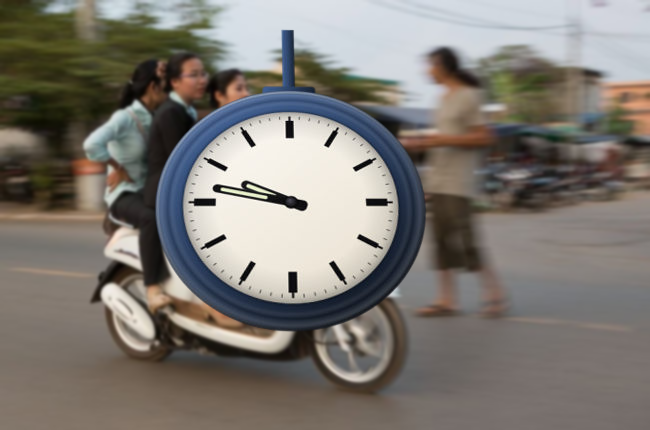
9 h 47 min
